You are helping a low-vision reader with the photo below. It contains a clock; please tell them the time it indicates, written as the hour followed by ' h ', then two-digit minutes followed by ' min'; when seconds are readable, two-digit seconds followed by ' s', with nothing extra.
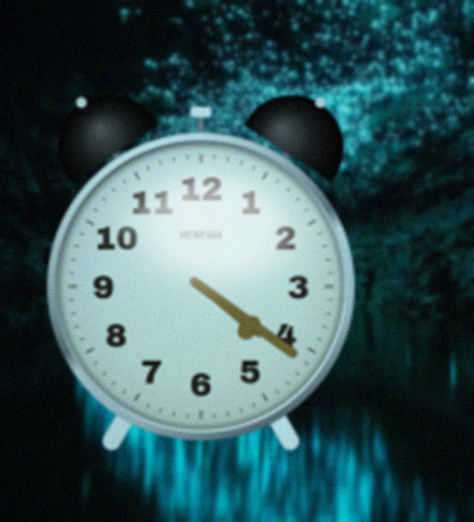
4 h 21 min
